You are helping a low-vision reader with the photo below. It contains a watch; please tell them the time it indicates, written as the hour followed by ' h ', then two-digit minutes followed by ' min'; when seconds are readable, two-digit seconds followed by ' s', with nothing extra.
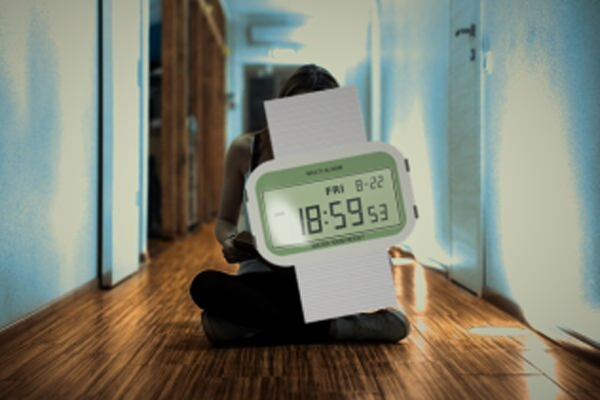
18 h 59 min 53 s
